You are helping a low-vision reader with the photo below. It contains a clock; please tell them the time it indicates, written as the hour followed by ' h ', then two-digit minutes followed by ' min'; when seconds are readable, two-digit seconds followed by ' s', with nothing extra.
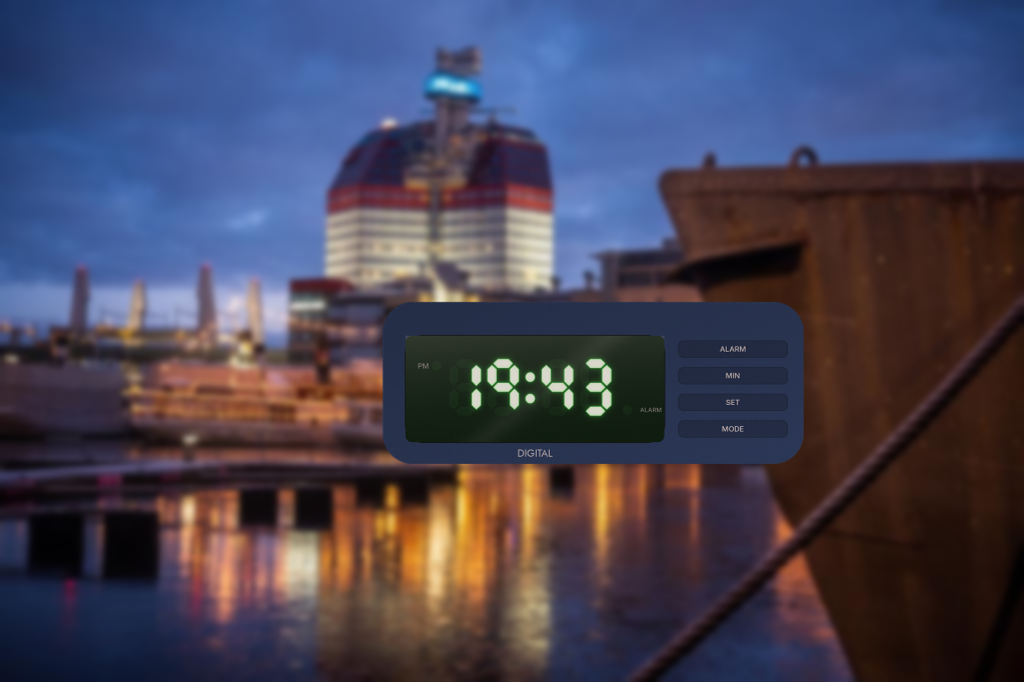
19 h 43 min
